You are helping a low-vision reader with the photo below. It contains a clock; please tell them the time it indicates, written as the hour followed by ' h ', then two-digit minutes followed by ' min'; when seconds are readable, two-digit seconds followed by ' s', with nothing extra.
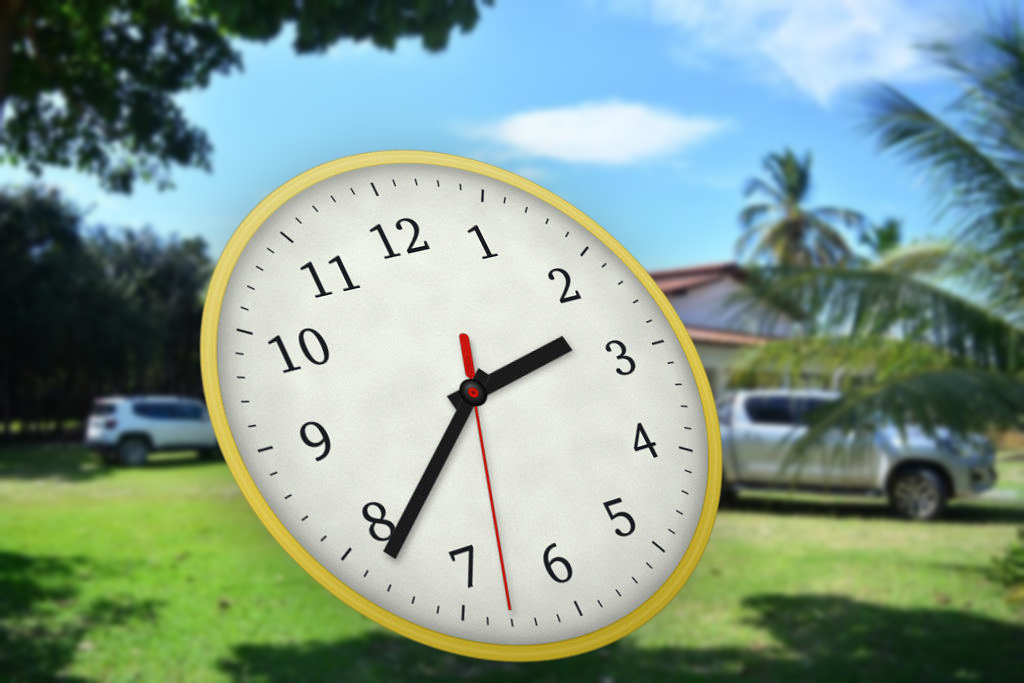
2 h 38 min 33 s
